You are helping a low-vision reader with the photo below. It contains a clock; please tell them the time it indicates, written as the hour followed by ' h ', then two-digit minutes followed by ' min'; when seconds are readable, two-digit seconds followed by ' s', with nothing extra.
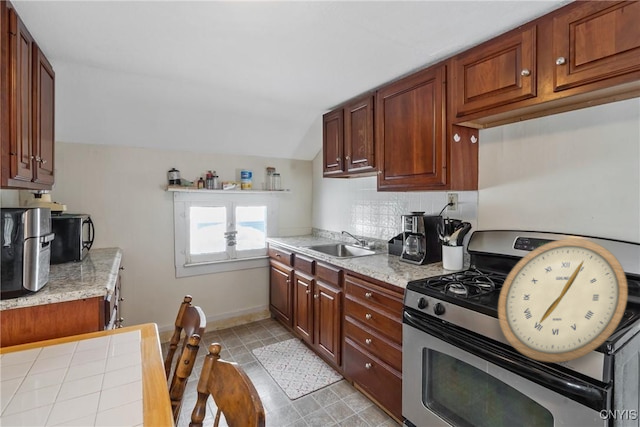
7 h 04 min
